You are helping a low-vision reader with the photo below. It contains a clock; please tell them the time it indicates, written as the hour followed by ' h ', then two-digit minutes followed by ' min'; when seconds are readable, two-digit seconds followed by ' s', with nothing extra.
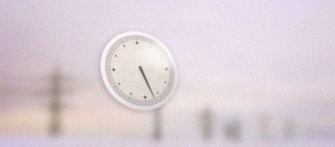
5 h 27 min
